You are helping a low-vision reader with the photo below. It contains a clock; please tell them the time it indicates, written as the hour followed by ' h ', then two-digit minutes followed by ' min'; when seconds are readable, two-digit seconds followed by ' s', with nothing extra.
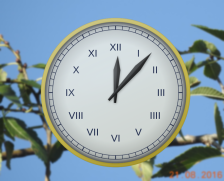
12 h 07 min
